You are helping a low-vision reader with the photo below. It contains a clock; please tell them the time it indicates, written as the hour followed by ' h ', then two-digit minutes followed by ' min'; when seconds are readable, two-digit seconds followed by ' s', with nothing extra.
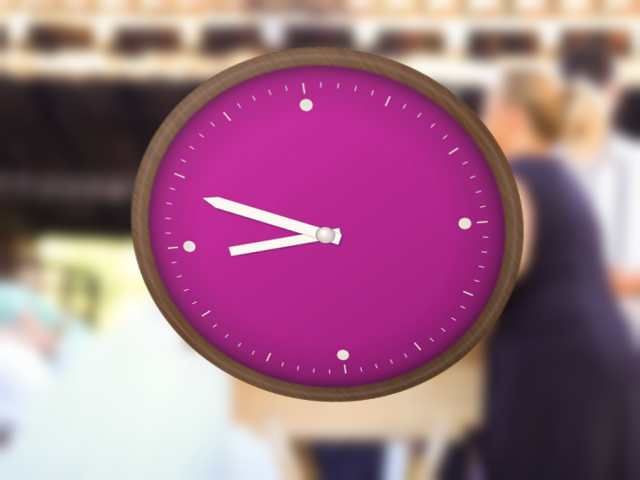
8 h 49 min
